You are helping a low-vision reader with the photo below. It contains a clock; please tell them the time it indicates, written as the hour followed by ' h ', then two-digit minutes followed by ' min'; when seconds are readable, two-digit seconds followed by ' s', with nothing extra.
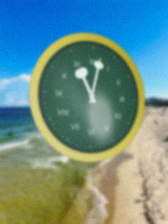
11 h 02 min
